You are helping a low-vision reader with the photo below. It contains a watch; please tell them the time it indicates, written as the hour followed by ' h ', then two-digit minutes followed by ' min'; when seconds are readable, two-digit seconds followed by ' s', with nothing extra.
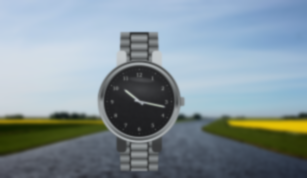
10 h 17 min
